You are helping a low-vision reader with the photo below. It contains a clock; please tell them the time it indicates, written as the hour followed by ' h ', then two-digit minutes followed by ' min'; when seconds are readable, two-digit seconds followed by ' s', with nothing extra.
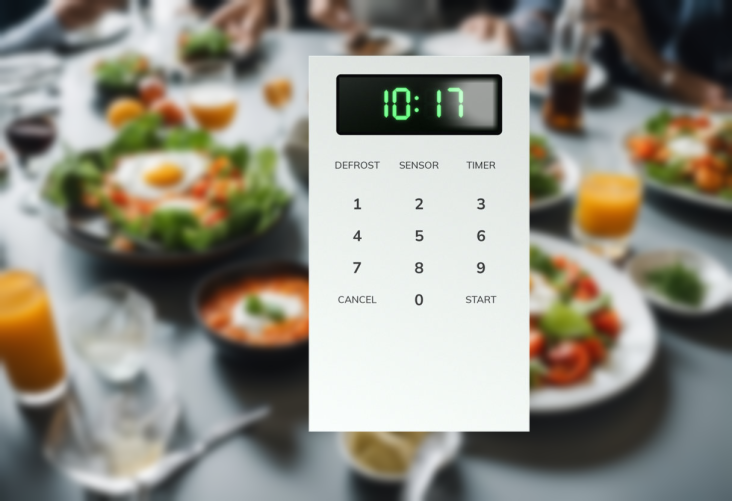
10 h 17 min
